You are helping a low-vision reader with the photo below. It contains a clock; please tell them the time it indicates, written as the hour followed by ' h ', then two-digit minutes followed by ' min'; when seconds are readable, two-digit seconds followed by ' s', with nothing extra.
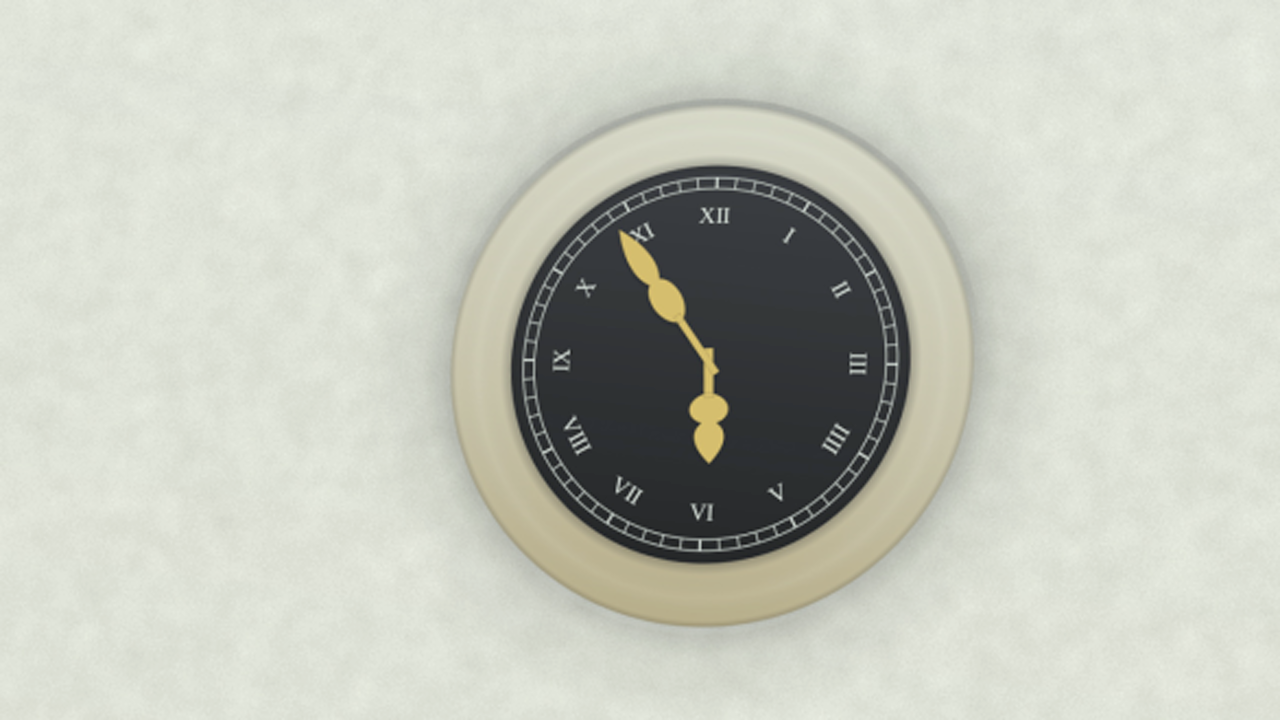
5 h 54 min
